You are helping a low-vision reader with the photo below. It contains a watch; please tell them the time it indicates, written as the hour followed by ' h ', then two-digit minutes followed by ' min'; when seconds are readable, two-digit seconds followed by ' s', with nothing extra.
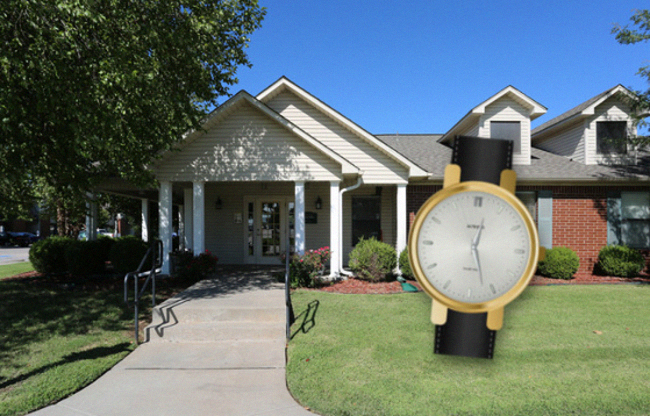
12 h 27 min
